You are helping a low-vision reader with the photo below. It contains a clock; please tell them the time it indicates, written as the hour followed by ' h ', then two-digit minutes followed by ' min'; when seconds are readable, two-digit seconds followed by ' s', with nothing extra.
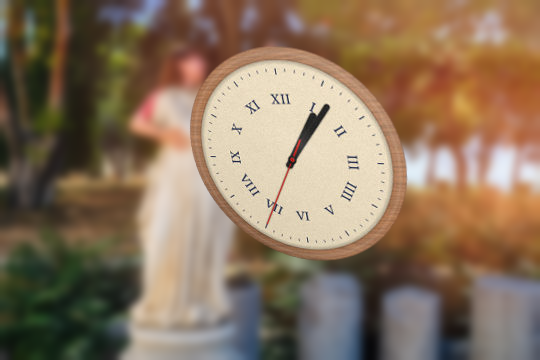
1 h 06 min 35 s
